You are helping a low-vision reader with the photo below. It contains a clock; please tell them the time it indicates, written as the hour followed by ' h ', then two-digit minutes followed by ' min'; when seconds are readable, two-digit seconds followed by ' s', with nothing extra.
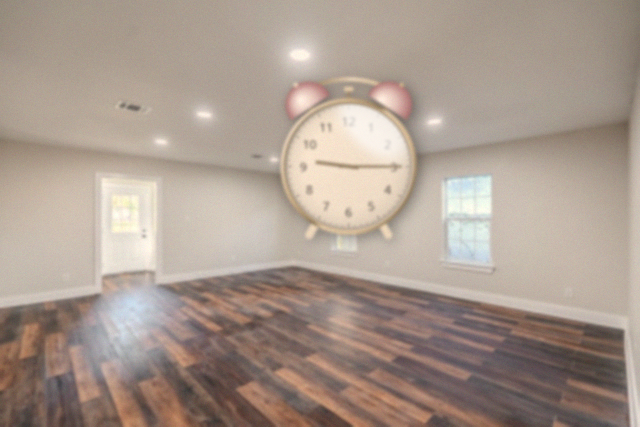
9 h 15 min
